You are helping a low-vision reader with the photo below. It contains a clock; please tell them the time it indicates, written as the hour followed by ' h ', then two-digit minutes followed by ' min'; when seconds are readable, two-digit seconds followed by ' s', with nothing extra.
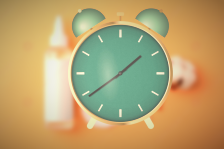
1 h 39 min
